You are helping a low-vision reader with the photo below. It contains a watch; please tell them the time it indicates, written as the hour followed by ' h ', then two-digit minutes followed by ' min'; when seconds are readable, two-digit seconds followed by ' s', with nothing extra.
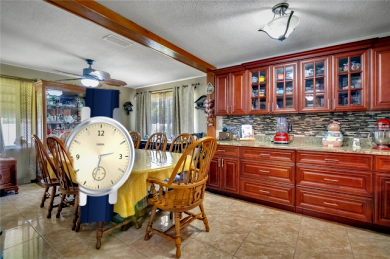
2 h 32 min
